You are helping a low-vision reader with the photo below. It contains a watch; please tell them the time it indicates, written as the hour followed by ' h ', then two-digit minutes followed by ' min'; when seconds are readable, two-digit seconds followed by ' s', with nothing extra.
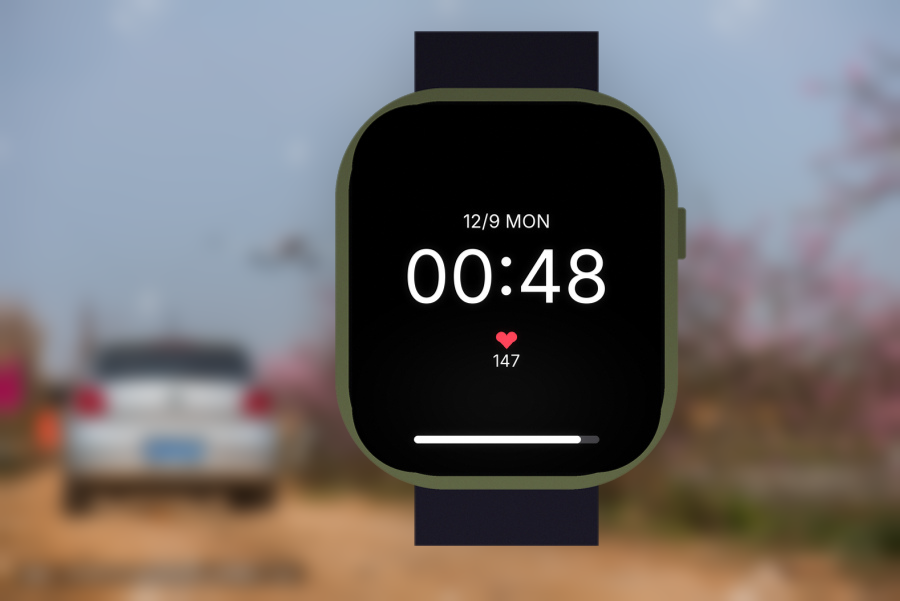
0 h 48 min
